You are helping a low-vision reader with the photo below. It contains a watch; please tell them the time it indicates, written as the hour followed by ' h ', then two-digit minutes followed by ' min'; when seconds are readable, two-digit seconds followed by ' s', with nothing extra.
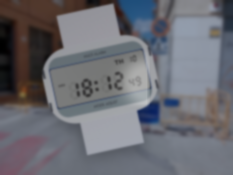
18 h 12 min
